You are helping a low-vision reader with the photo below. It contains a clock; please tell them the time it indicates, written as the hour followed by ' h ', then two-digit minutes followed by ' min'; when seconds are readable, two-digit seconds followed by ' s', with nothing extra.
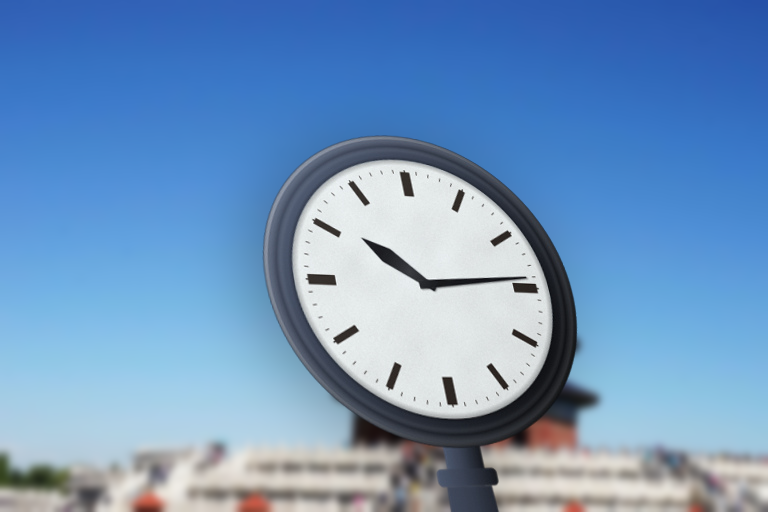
10 h 14 min
